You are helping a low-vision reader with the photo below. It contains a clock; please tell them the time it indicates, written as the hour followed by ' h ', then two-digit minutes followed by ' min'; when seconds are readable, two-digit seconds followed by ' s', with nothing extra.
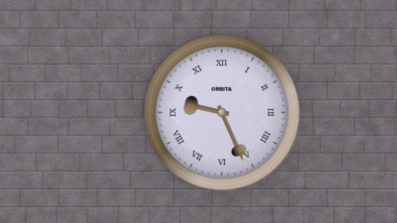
9 h 26 min
